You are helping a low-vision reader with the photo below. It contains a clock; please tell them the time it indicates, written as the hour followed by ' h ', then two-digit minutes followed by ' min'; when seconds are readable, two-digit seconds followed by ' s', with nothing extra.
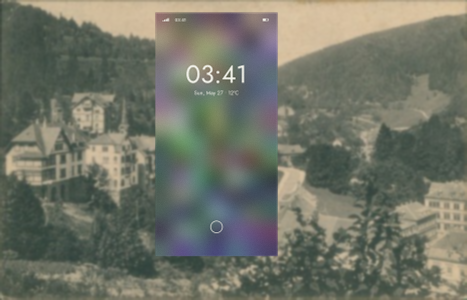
3 h 41 min
